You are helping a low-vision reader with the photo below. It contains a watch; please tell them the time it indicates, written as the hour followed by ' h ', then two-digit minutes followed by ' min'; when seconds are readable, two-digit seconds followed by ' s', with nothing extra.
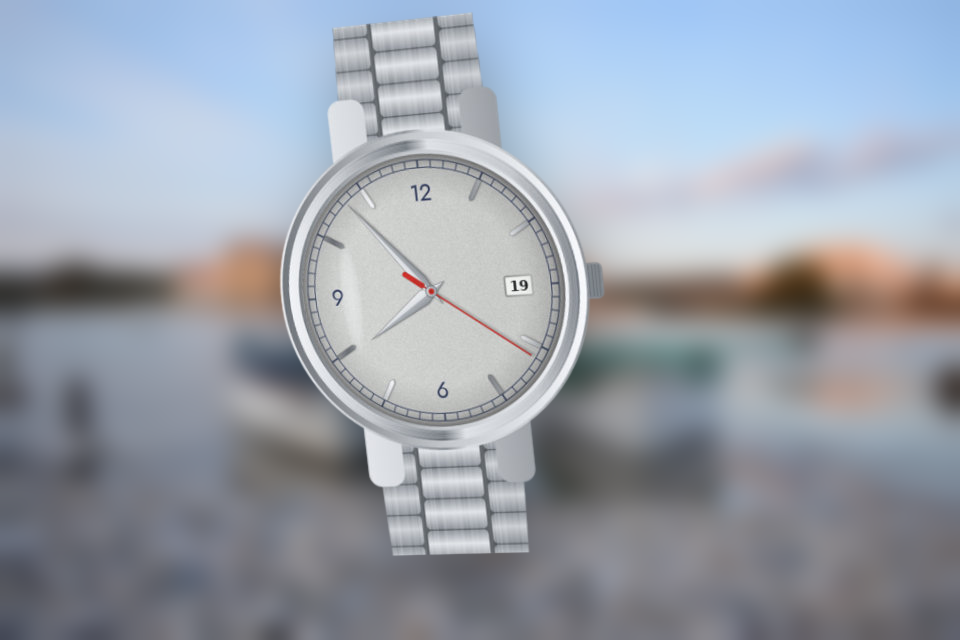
7 h 53 min 21 s
